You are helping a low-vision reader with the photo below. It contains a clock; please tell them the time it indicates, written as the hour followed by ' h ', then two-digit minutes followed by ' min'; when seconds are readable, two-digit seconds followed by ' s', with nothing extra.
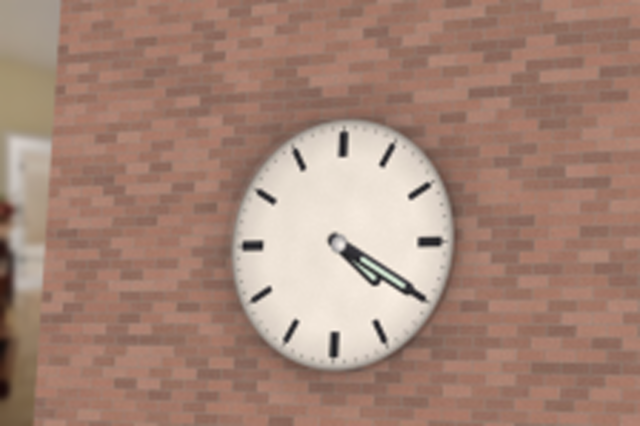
4 h 20 min
